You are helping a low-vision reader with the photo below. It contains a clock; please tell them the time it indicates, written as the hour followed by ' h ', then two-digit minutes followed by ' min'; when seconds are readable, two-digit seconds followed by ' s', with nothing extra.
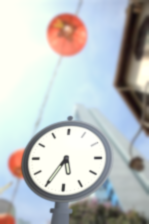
5 h 35 min
